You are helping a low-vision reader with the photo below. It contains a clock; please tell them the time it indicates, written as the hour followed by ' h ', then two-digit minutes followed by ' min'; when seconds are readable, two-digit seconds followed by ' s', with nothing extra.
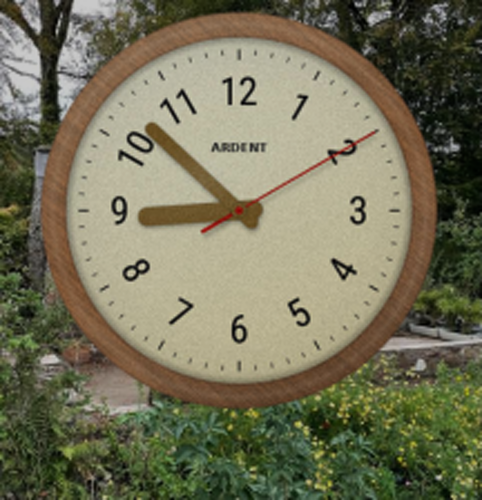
8 h 52 min 10 s
